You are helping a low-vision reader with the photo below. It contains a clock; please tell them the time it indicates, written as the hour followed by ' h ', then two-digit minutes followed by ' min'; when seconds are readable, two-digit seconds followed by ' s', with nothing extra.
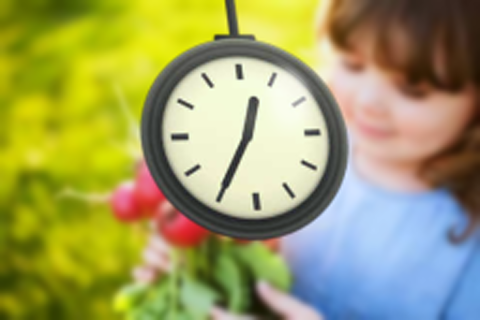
12 h 35 min
